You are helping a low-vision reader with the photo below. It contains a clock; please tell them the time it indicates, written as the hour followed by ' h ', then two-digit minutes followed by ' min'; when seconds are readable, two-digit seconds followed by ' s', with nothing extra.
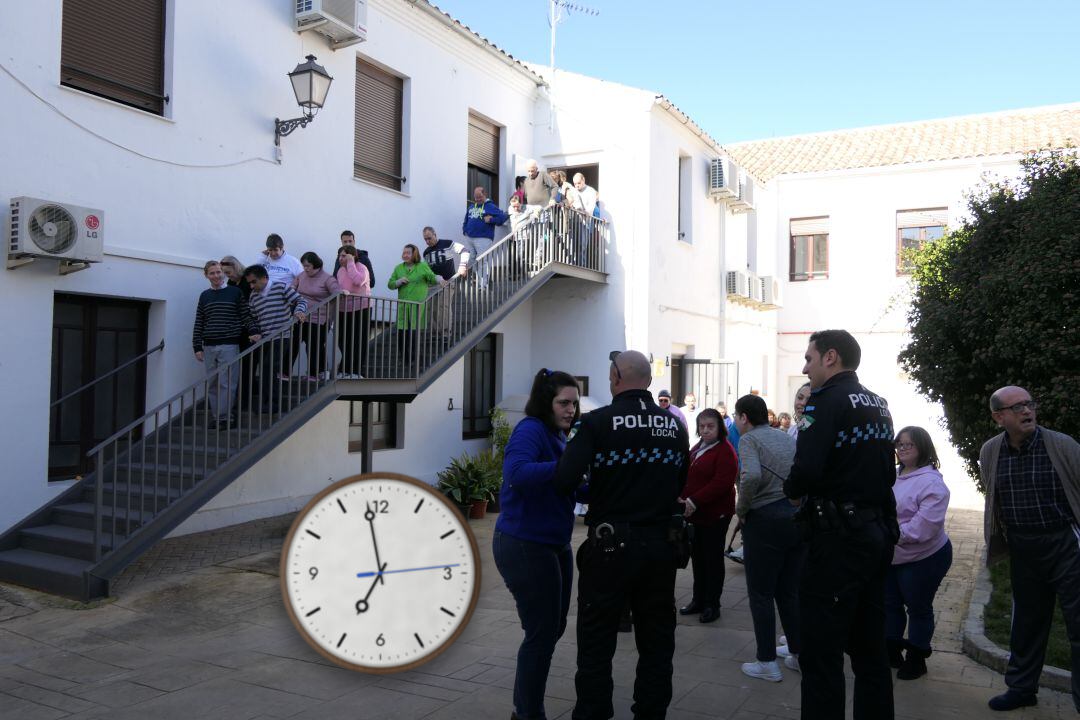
6 h 58 min 14 s
